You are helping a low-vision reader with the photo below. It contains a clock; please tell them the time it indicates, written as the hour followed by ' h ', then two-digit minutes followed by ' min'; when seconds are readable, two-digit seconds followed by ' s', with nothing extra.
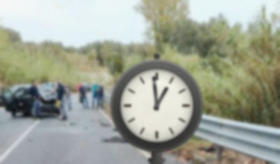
12 h 59 min
